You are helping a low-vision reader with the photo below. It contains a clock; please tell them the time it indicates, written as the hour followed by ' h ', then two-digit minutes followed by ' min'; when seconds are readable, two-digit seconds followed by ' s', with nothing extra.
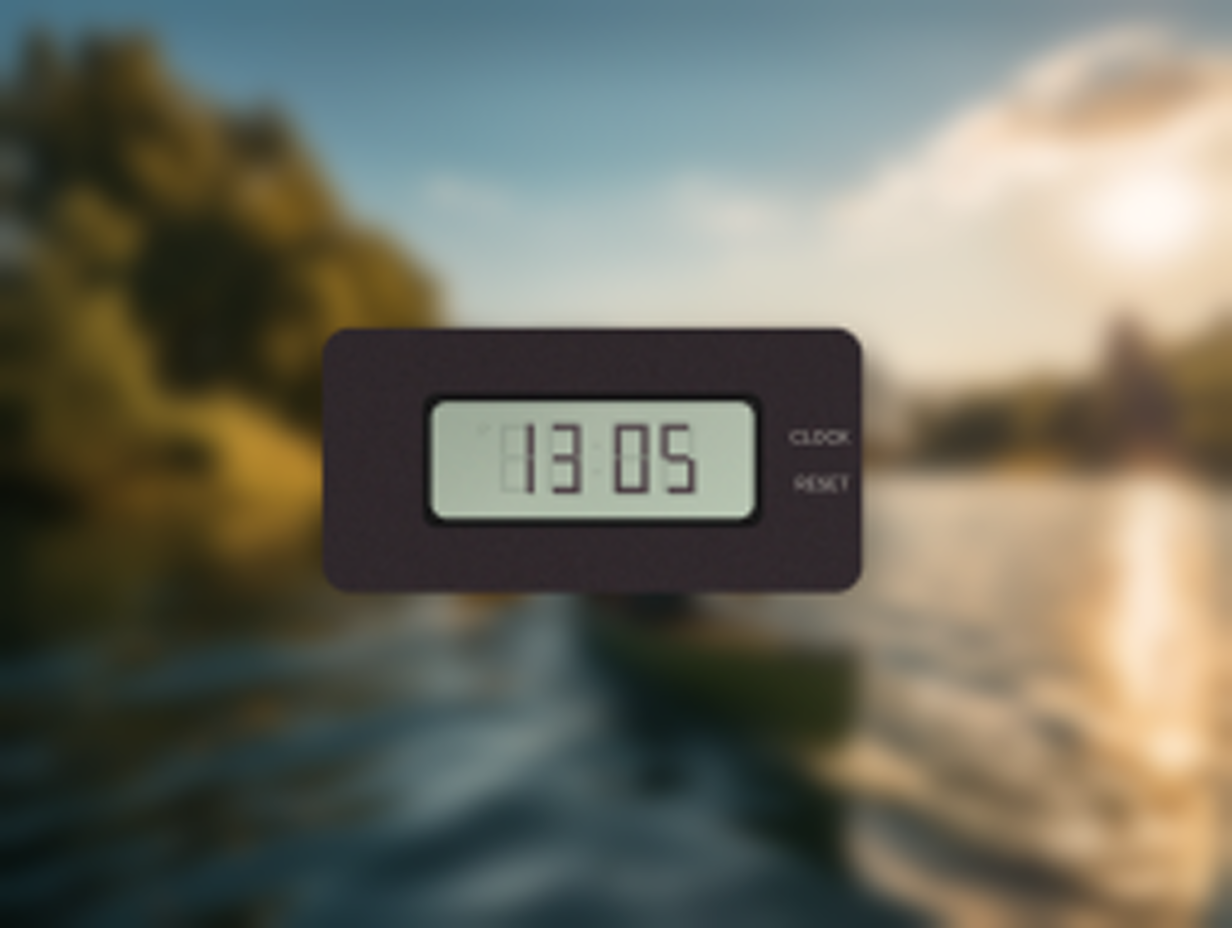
13 h 05 min
